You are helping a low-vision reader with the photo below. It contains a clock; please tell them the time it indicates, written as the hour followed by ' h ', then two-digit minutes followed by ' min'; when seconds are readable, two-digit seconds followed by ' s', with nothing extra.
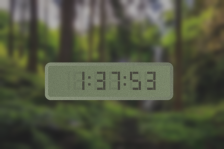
1 h 37 min 53 s
